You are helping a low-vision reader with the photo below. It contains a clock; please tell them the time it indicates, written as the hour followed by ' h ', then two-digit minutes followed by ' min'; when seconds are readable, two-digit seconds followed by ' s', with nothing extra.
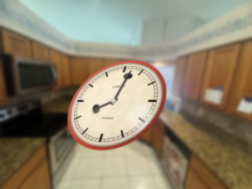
8 h 02 min
